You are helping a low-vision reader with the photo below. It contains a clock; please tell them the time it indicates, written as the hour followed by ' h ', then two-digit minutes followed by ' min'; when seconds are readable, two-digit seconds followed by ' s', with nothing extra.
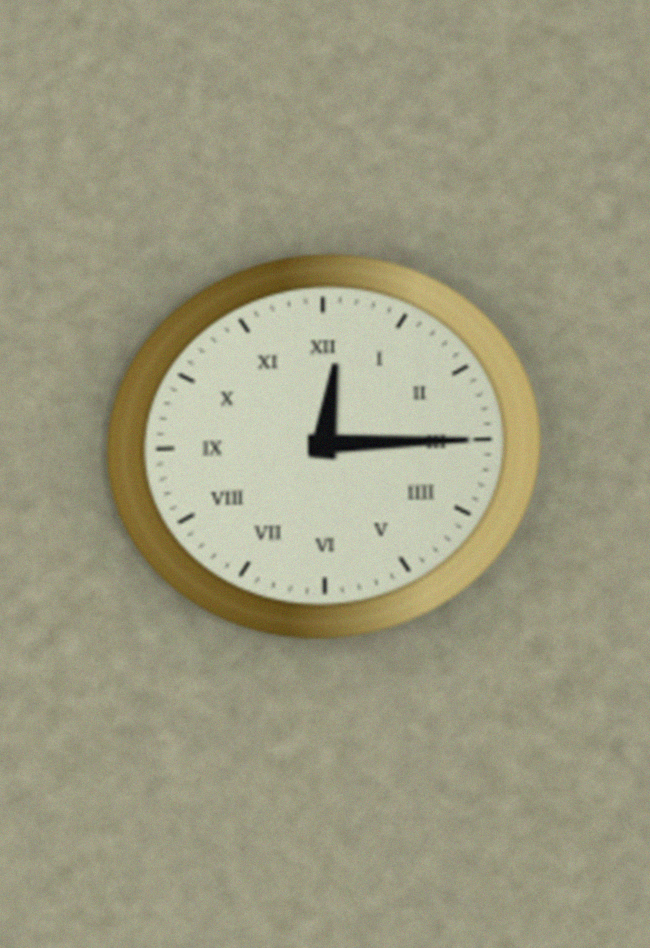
12 h 15 min
